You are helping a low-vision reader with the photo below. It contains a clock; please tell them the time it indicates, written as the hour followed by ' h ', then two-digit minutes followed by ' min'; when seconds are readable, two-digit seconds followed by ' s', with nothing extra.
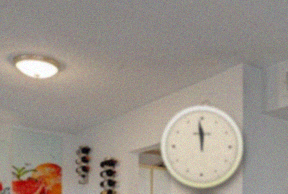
11 h 59 min
